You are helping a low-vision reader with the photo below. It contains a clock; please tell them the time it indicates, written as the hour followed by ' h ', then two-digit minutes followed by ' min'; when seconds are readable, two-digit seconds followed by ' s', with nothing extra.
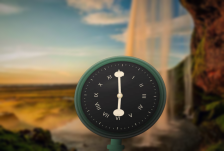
5 h 59 min
